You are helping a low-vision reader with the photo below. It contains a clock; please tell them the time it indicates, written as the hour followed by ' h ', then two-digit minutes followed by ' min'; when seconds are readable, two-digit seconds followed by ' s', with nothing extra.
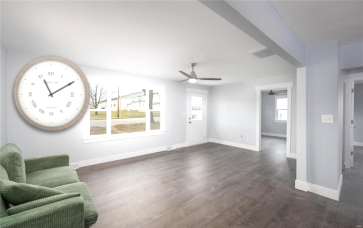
11 h 10 min
